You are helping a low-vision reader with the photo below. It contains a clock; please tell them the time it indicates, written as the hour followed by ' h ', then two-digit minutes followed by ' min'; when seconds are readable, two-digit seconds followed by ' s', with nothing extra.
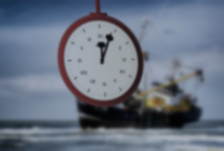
12 h 04 min
